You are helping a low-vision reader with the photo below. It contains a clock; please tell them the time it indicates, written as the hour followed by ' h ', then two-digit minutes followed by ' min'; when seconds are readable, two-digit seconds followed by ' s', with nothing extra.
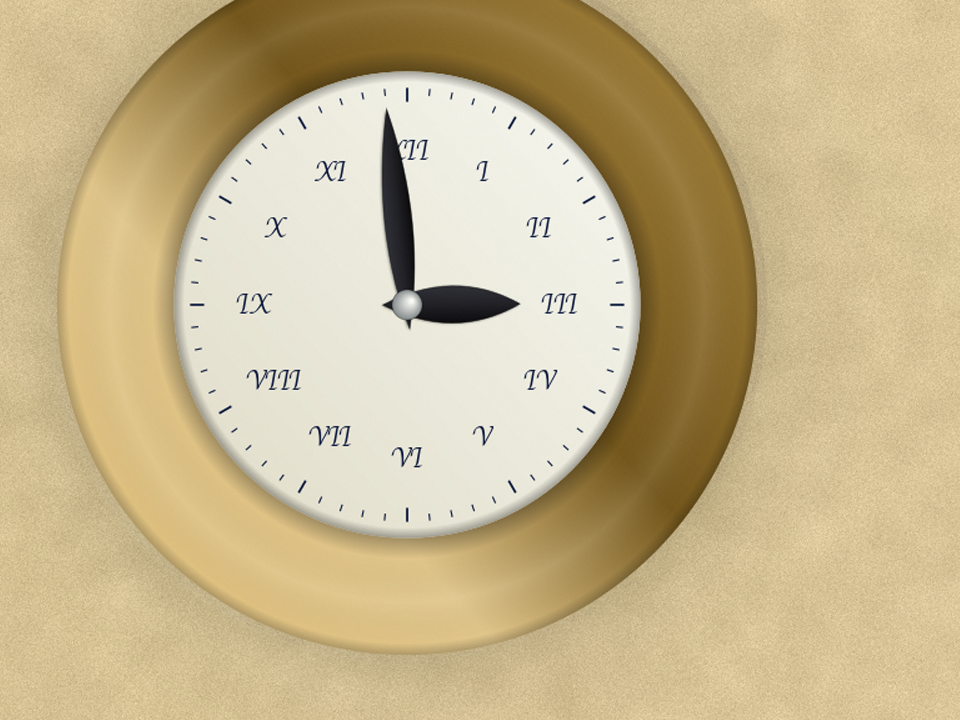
2 h 59 min
